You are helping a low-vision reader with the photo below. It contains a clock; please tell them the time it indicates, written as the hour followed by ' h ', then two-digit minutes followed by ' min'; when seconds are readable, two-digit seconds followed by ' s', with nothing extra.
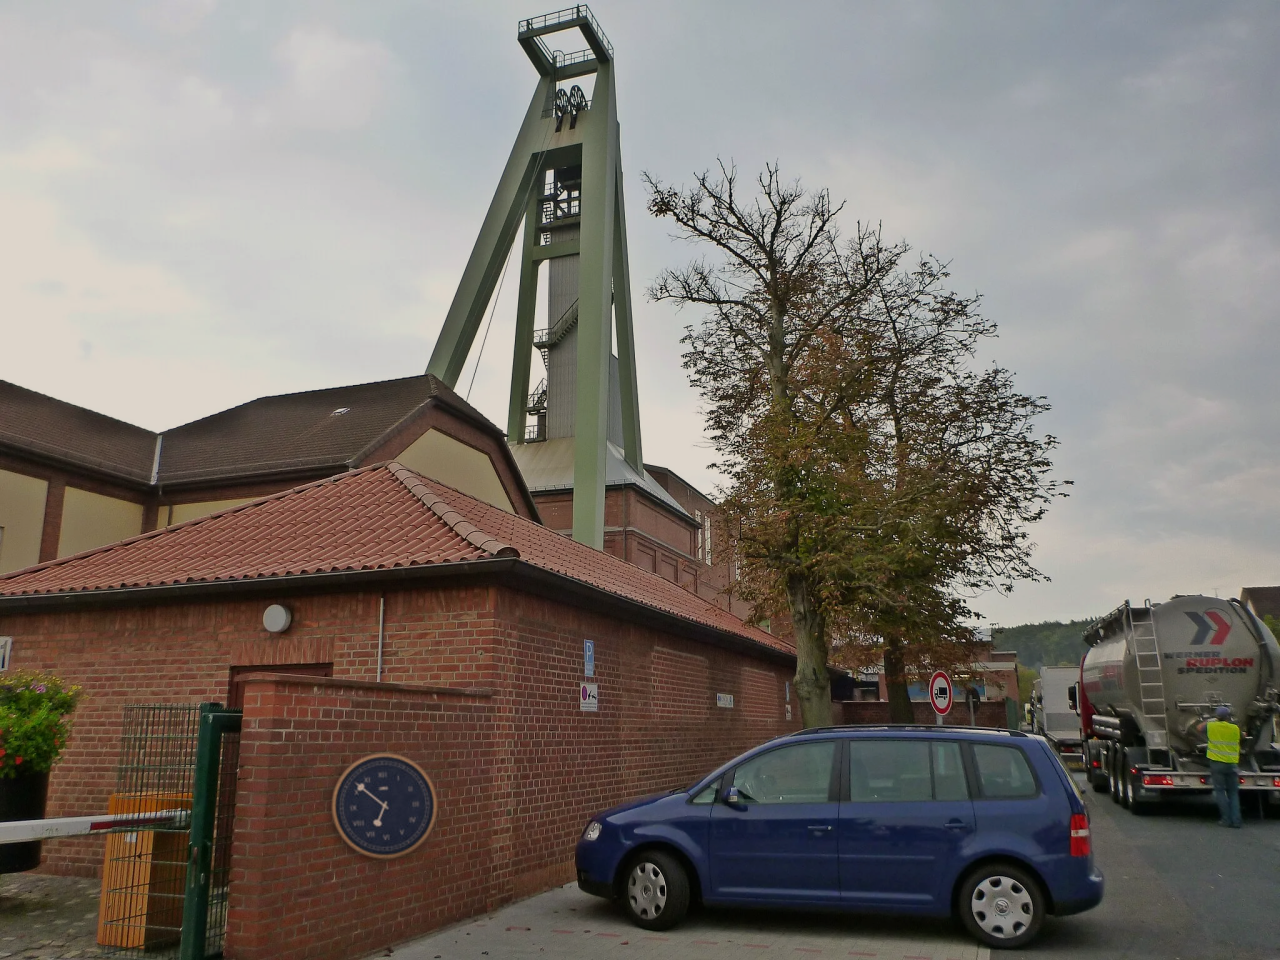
6 h 52 min
